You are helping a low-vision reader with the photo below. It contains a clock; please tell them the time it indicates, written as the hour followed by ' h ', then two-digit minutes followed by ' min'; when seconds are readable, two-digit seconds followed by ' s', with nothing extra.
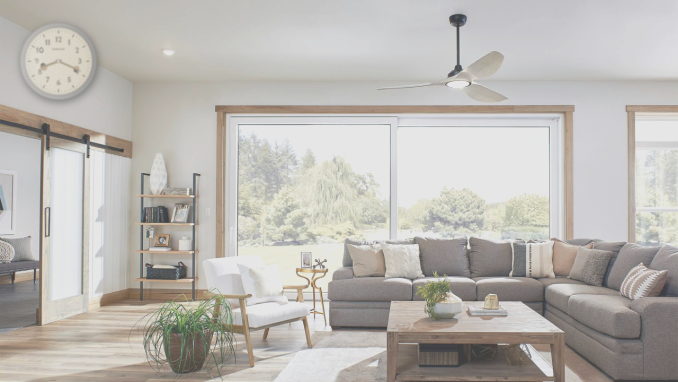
8 h 19 min
